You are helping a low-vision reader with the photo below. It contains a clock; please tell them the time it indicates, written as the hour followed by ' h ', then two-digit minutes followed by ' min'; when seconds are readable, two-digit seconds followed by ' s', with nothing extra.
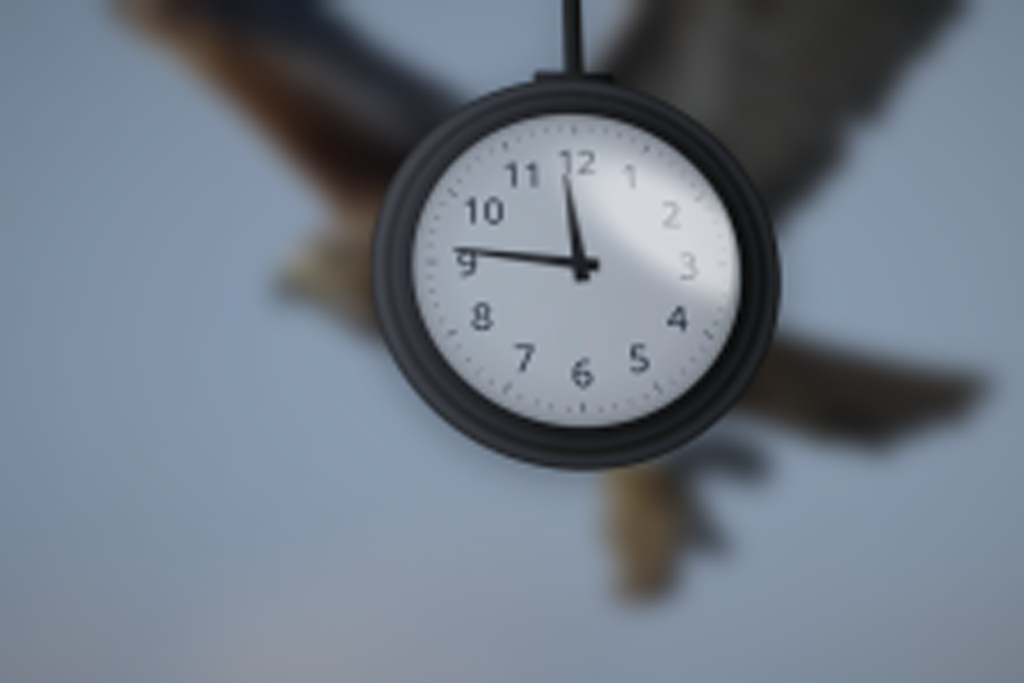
11 h 46 min
